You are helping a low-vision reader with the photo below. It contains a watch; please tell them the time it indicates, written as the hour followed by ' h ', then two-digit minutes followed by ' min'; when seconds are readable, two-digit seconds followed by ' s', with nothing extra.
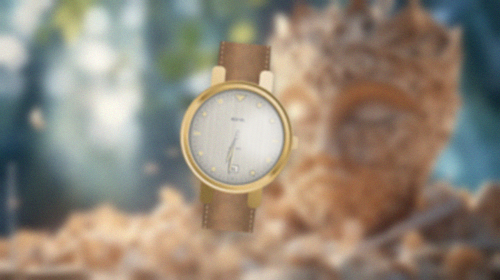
6 h 31 min
